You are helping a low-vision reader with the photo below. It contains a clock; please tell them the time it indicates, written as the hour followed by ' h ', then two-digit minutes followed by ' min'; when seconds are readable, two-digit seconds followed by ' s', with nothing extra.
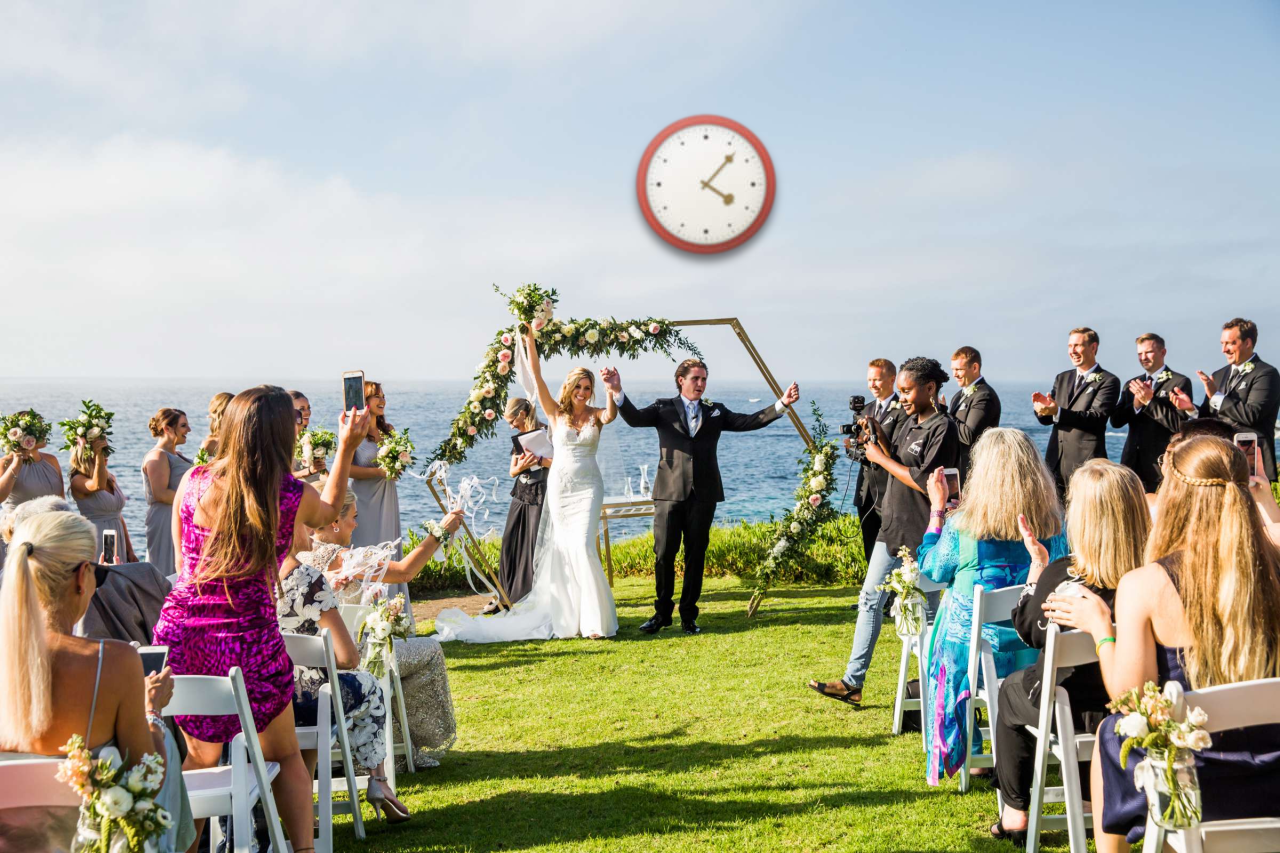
4 h 07 min
